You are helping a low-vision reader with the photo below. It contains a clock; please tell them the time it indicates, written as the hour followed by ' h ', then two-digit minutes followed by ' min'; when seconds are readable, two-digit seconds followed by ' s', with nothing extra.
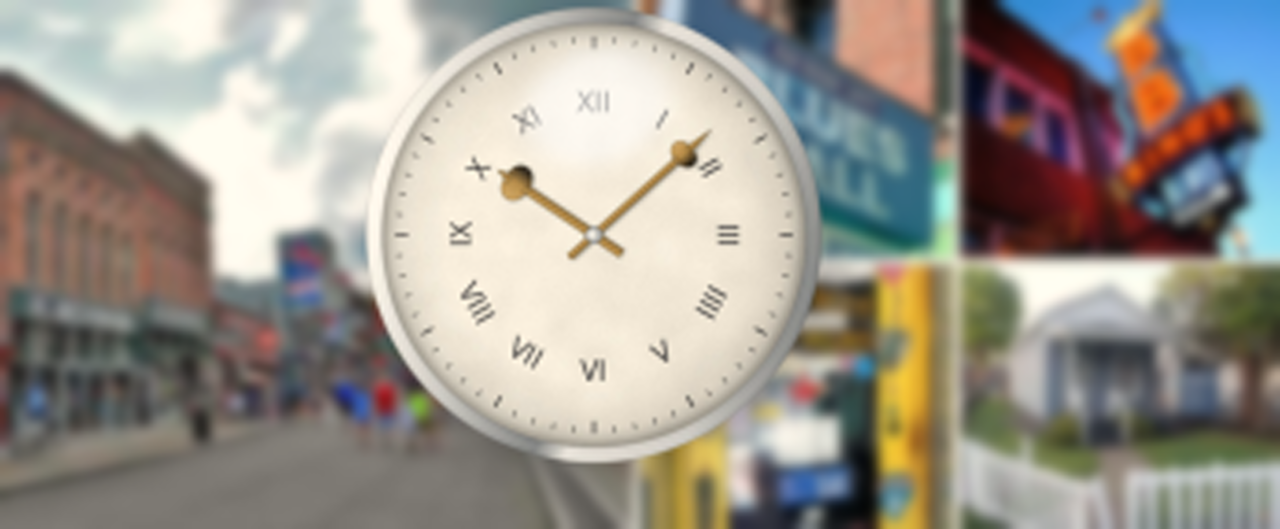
10 h 08 min
